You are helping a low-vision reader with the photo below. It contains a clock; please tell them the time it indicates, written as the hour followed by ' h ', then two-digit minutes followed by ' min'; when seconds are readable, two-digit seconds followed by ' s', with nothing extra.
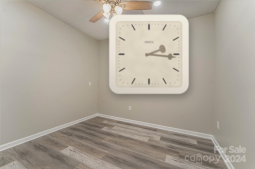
2 h 16 min
